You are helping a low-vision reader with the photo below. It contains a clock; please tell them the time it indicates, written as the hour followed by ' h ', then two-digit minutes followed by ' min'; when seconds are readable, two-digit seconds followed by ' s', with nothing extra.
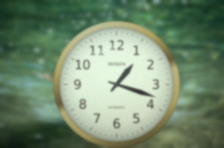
1 h 18 min
